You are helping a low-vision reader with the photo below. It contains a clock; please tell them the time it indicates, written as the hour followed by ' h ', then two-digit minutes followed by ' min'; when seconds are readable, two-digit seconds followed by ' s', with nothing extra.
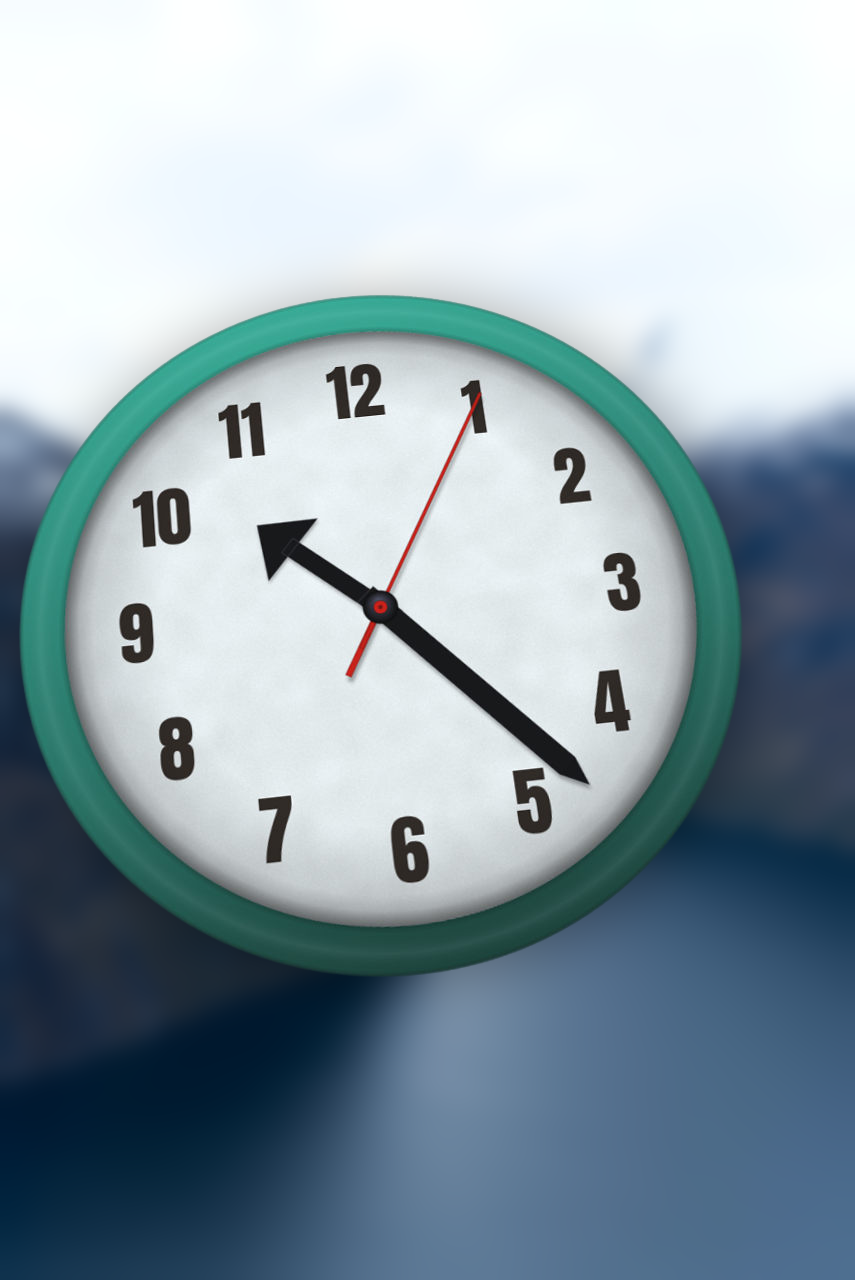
10 h 23 min 05 s
